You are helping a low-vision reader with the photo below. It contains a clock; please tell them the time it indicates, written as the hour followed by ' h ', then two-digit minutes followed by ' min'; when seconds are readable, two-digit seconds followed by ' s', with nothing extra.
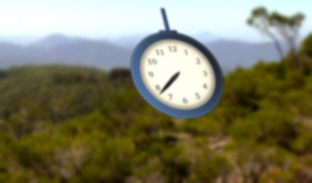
7 h 38 min
